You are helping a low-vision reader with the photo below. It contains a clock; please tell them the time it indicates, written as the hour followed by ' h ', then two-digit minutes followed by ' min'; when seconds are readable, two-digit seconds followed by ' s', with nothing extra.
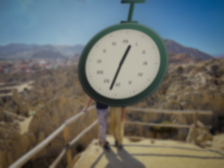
12 h 32 min
